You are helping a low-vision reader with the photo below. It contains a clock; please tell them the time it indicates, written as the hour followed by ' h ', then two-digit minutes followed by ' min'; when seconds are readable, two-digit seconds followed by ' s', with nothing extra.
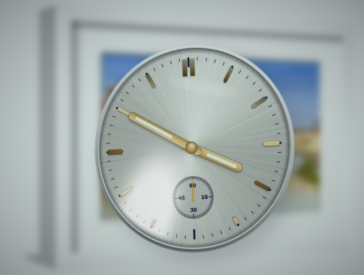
3 h 50 min
